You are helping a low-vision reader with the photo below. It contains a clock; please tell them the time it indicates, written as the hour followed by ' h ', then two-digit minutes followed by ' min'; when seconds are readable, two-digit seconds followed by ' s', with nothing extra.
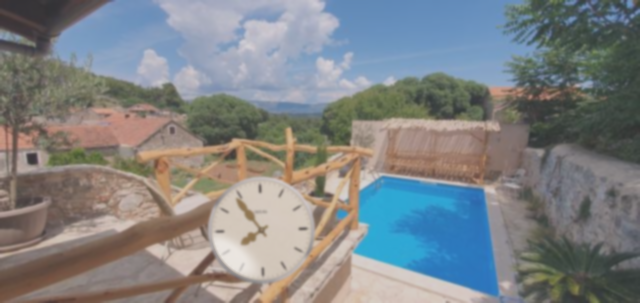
7 h 54 min
